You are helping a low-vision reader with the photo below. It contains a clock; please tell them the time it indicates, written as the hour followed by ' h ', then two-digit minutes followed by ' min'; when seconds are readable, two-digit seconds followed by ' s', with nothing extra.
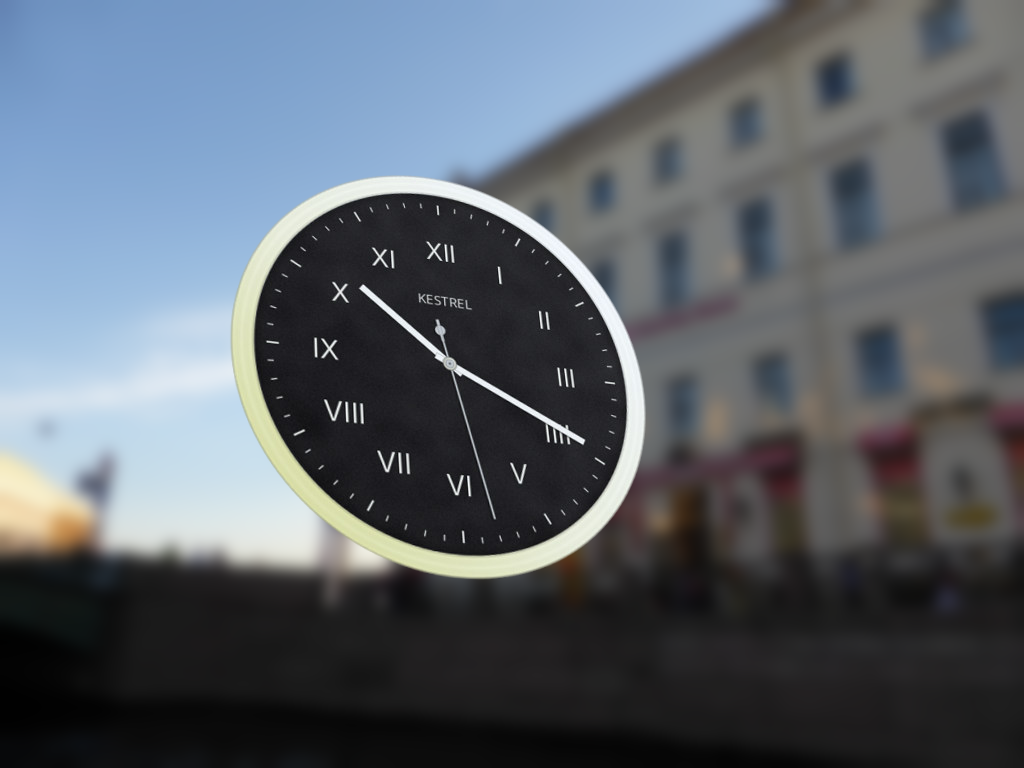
10 h 19 min 28 s
